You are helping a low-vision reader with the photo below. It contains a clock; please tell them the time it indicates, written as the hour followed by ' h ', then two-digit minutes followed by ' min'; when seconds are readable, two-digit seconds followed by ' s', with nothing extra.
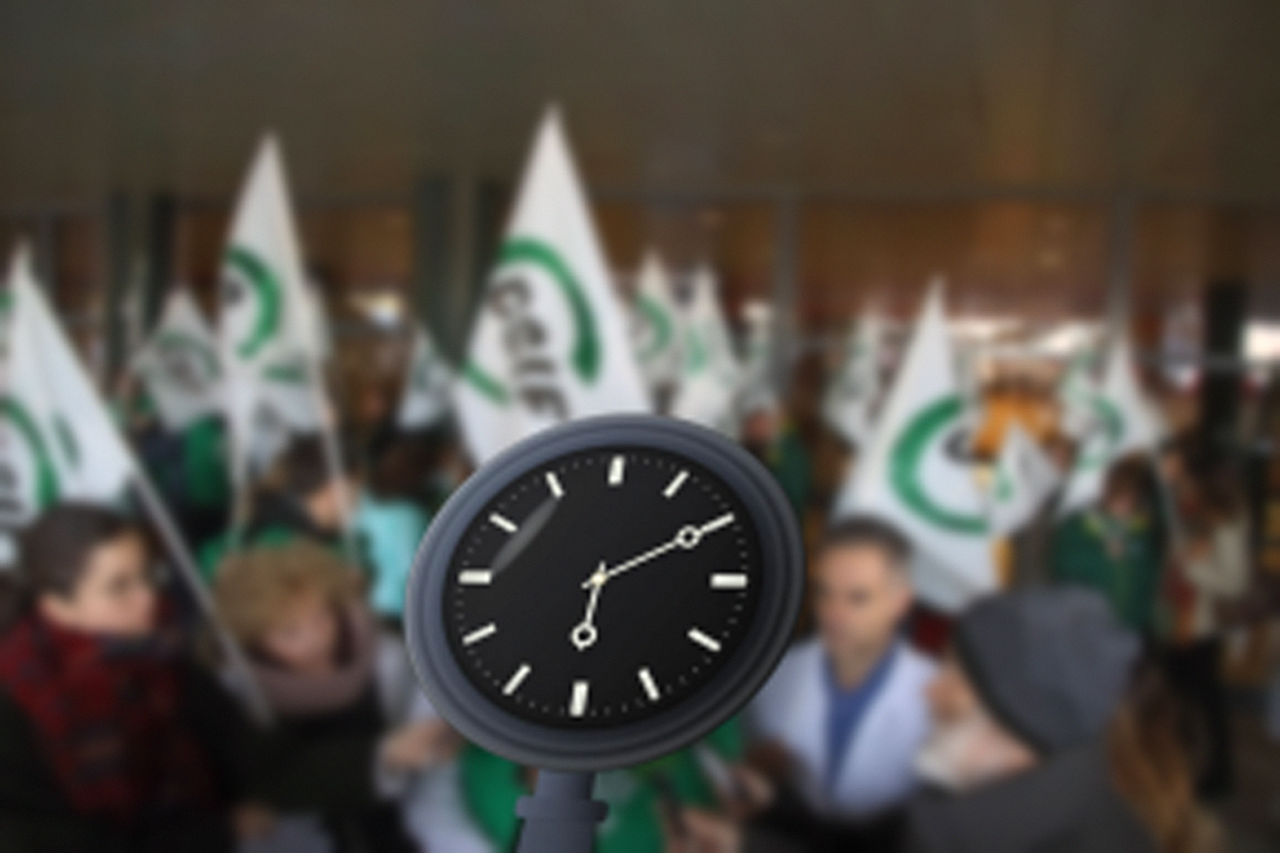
6 h 10 min
